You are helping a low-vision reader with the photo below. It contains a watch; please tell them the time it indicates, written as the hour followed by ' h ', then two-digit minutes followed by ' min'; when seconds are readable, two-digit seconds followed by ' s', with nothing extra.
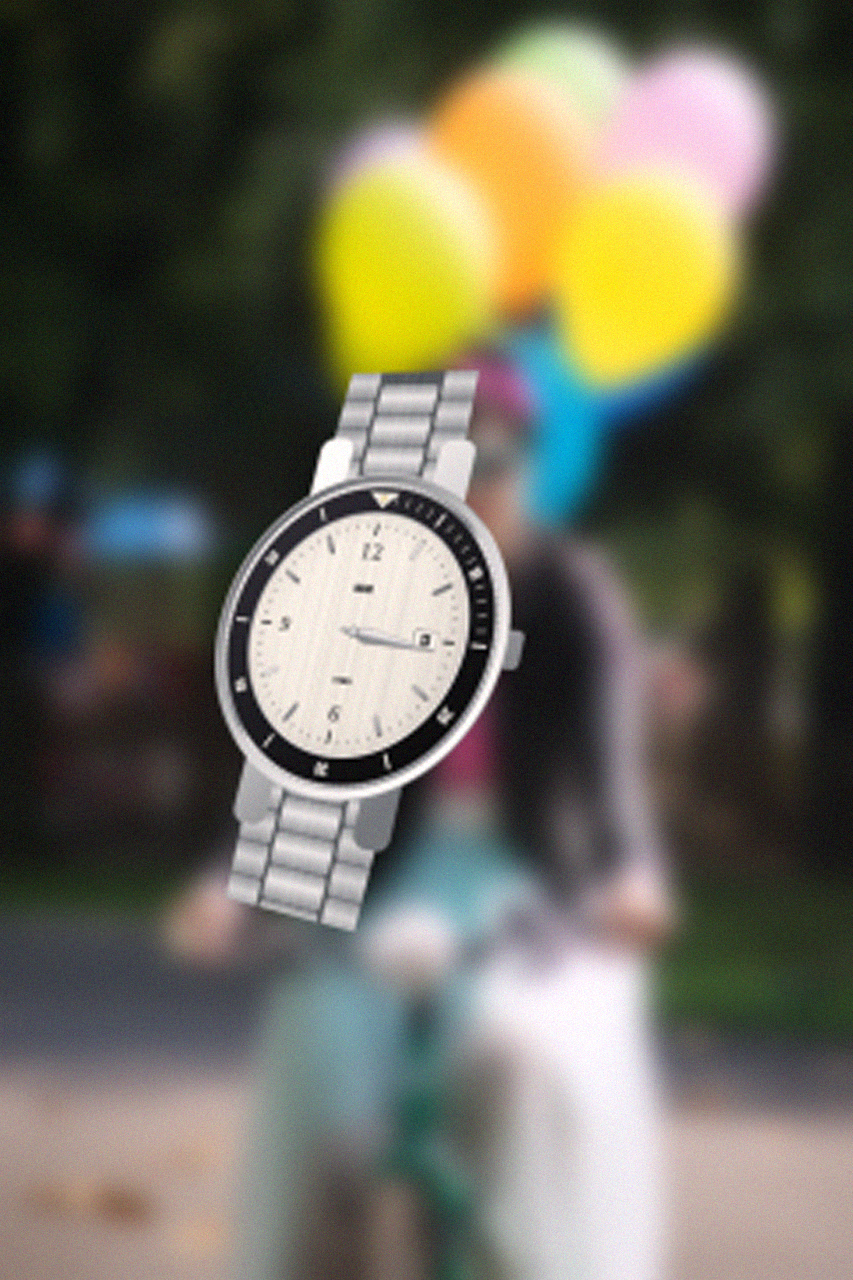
3 h 16 min
